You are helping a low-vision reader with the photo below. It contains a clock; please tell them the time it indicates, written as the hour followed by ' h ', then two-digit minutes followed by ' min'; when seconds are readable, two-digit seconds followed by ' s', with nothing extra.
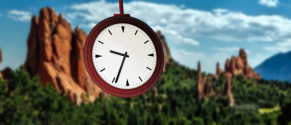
9 h 34 min
